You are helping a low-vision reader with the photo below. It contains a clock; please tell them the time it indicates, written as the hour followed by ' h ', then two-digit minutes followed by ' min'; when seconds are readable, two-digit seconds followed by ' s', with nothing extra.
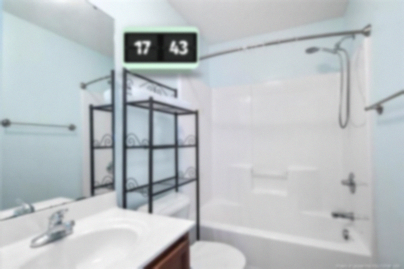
17 h 43 min
